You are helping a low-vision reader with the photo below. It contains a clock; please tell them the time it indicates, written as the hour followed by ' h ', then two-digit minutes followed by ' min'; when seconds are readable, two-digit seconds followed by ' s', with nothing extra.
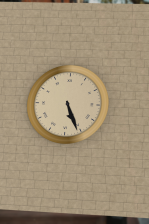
5 h 26 min
